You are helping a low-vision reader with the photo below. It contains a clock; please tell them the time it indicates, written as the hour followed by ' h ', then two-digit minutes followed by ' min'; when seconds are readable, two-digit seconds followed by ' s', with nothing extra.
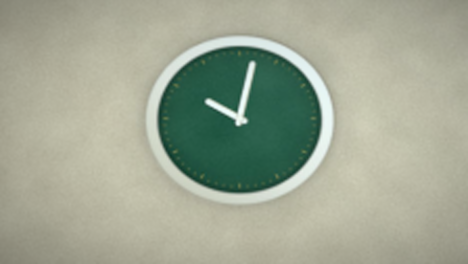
10 h 02 min
